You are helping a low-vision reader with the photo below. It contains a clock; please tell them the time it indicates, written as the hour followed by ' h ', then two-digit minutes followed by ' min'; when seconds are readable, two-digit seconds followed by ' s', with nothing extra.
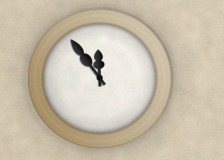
11 h 54 min
